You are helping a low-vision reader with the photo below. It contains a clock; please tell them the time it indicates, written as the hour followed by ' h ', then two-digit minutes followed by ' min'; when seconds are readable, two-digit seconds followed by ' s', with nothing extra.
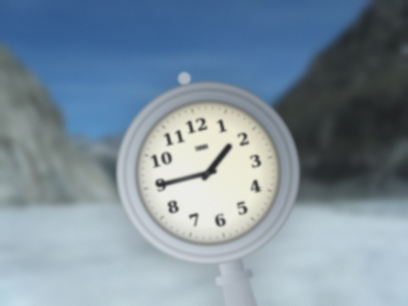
1 h 45 min
